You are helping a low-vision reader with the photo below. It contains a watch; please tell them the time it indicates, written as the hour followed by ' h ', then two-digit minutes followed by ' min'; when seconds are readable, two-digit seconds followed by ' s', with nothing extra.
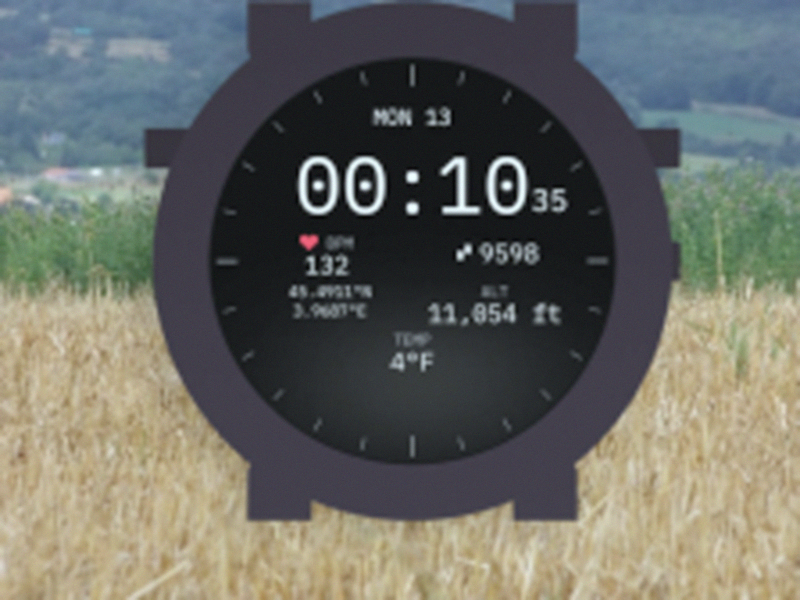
0 h 10 min 35 s
